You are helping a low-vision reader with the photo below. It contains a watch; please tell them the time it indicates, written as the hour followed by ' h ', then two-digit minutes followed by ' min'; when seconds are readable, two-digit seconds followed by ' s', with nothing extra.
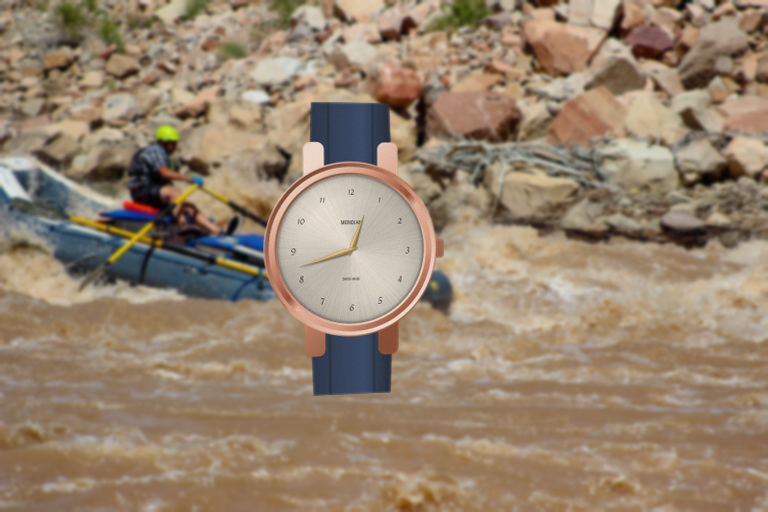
12 h 42 min
